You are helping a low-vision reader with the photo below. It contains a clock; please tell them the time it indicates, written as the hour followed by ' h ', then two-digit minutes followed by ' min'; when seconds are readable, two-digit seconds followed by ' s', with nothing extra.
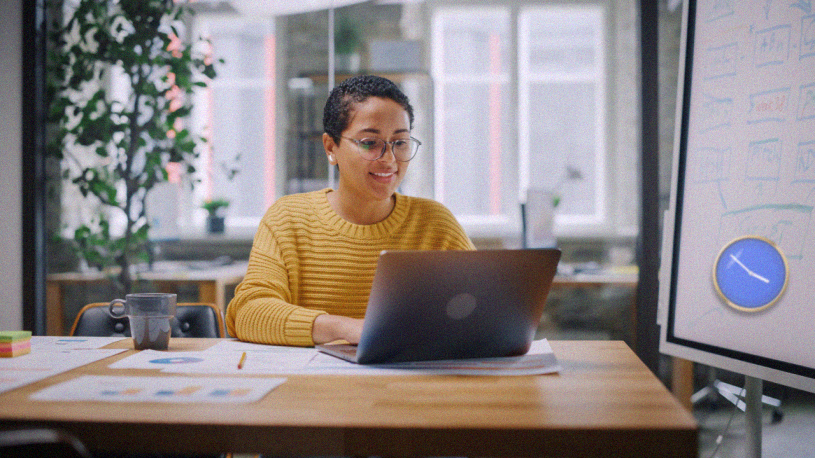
3 h 52 min
